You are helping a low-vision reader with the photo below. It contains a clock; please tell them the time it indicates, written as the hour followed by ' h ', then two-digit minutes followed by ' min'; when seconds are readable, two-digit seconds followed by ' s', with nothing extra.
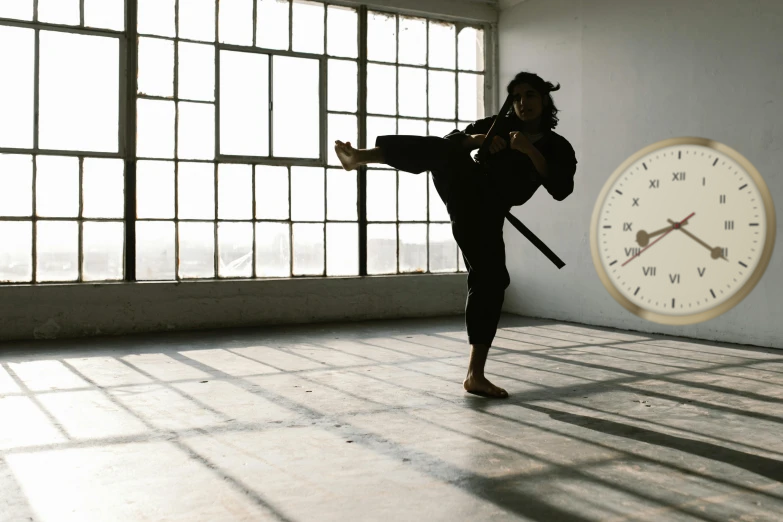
8 h 20 min 39 s
